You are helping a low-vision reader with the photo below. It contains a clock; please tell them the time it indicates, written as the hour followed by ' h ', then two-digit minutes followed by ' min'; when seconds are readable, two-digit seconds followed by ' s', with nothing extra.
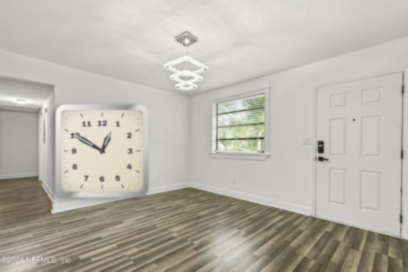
12 h 50 min
